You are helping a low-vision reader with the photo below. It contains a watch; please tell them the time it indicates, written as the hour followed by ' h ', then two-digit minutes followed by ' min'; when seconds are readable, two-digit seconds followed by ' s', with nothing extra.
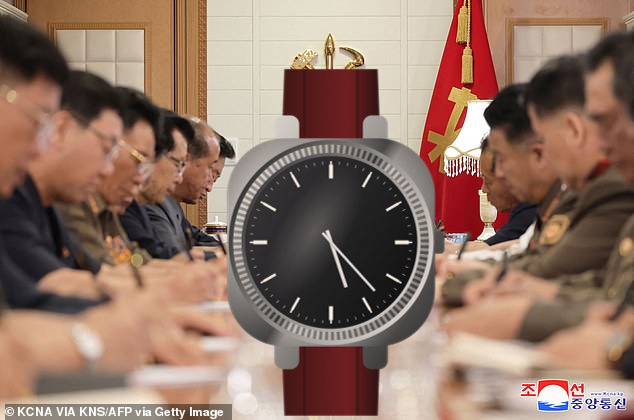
5 h 23 min
